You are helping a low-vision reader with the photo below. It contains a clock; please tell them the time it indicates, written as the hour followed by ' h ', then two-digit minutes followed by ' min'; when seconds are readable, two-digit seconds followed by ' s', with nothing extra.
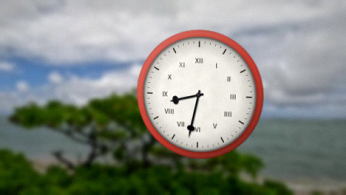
8 h 32 min
